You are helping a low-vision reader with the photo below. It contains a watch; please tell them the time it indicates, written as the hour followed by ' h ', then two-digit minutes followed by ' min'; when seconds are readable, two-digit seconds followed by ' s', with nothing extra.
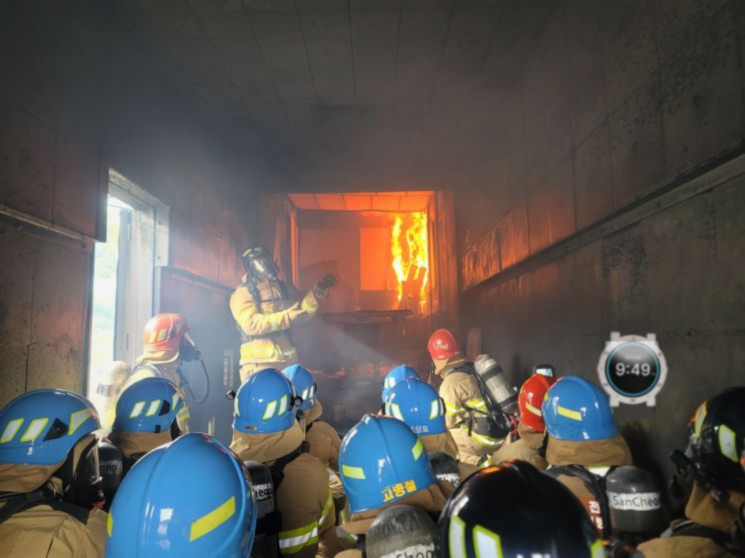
9 h 49 min
